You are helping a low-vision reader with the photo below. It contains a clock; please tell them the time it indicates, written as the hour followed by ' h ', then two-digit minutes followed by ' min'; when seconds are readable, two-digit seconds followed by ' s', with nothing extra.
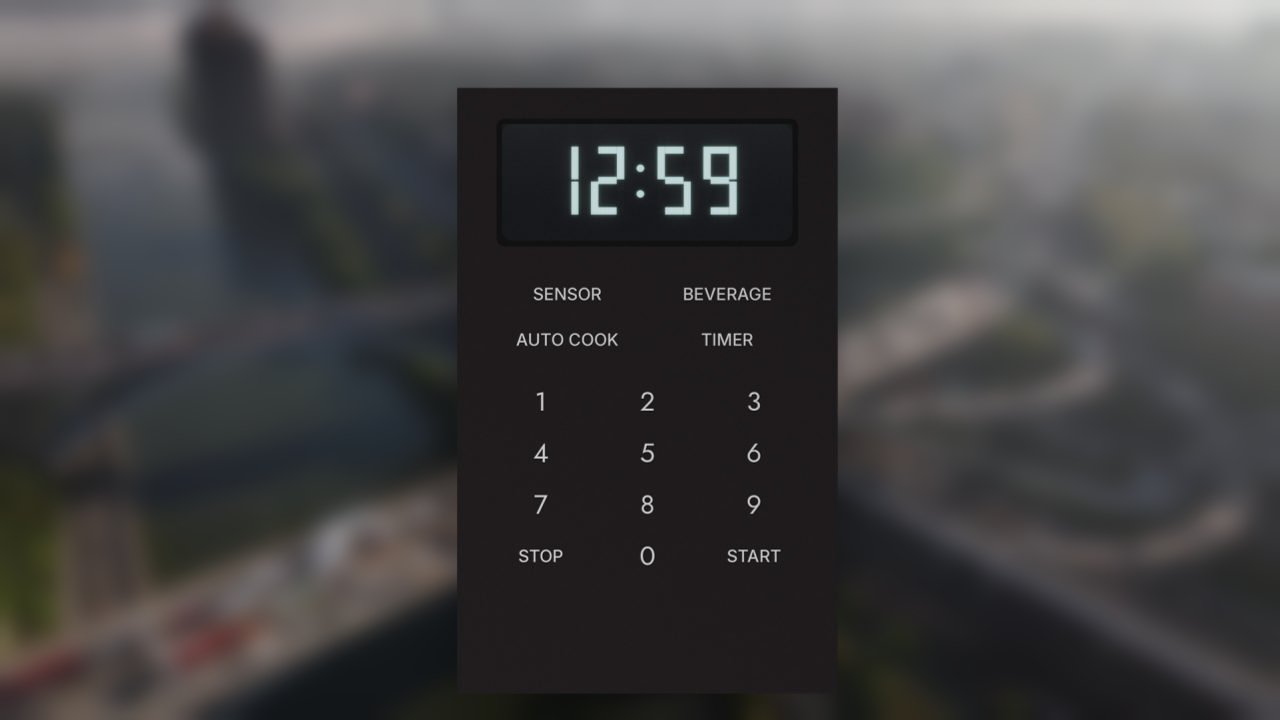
12 h 59 min
